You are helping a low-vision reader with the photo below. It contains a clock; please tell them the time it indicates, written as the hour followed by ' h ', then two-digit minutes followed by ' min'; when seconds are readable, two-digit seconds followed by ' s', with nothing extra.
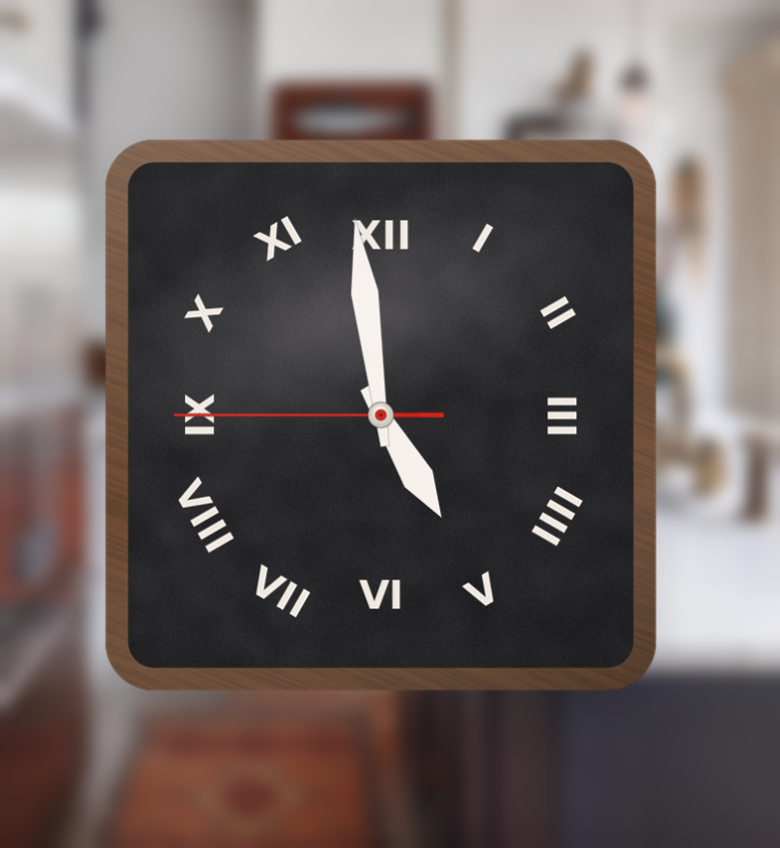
4 h 58 min 45 s
